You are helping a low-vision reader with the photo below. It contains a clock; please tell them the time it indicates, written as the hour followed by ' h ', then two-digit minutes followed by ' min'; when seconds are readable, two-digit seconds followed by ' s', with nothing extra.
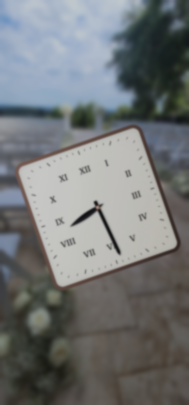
8 h 29 min
